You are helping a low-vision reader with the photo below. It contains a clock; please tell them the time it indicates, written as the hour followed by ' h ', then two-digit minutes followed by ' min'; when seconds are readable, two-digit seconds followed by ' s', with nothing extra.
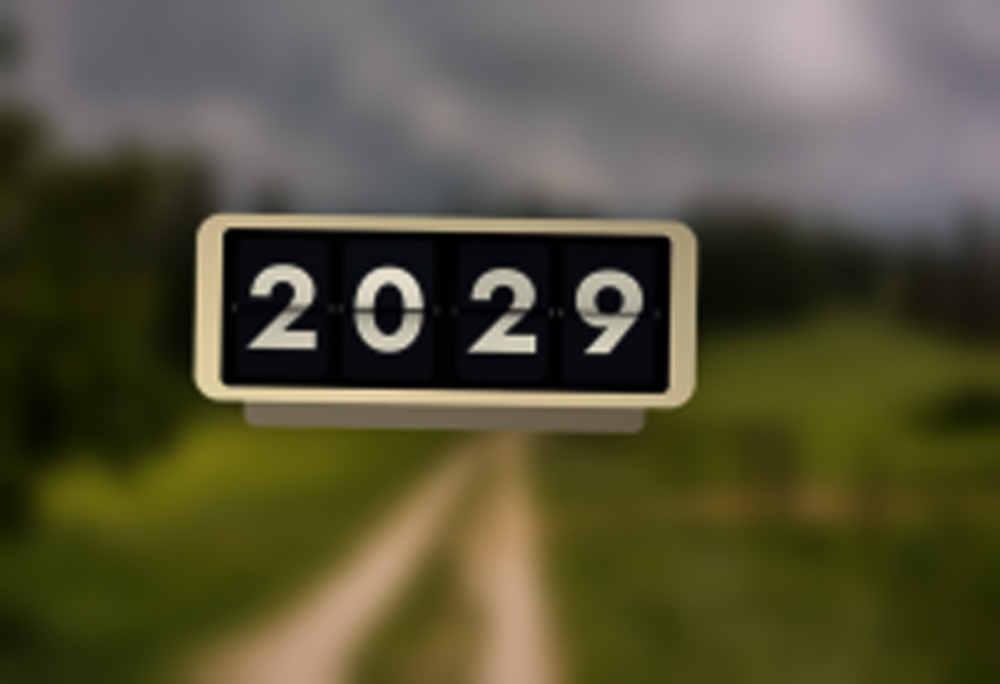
20 h 29 min
